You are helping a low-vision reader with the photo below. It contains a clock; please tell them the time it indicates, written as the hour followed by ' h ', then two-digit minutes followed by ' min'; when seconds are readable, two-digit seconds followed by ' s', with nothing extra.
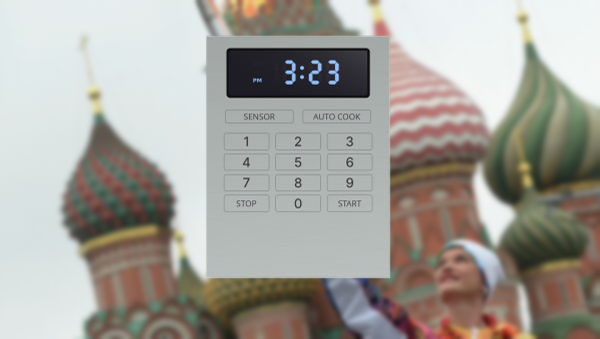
3 h 23 min
